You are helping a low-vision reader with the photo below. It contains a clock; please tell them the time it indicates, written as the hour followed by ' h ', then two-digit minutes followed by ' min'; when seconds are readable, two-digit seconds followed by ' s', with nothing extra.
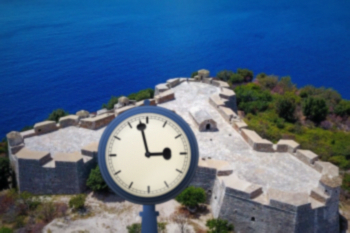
2 h 58 min
